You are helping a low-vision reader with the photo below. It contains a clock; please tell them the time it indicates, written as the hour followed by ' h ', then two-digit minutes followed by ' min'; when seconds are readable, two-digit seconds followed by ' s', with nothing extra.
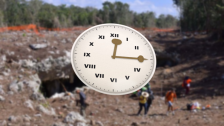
12 h 15 min
